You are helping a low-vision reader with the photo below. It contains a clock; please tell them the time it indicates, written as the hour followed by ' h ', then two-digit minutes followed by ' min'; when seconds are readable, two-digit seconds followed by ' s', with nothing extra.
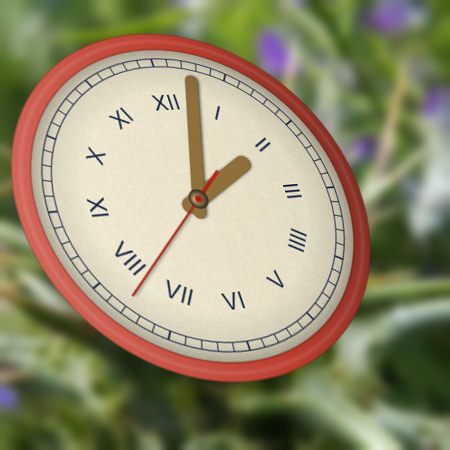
2 h 02 min 38 s
